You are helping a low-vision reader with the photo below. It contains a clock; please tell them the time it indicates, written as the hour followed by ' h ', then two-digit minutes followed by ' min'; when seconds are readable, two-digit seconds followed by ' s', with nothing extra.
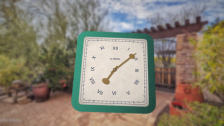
7 h 08 min
